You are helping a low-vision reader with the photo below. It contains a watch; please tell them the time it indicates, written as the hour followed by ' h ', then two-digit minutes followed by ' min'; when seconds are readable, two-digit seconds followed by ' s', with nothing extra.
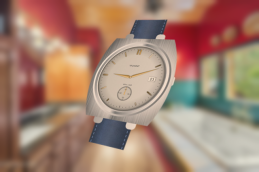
9 h 11 min
